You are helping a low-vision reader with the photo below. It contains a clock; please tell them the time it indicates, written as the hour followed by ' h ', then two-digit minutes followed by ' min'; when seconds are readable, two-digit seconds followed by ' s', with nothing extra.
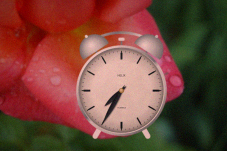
7 h 35 min
